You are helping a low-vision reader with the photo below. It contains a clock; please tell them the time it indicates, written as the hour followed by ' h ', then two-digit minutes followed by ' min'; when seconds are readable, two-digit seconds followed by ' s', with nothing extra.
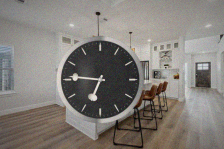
6 h 46 min
